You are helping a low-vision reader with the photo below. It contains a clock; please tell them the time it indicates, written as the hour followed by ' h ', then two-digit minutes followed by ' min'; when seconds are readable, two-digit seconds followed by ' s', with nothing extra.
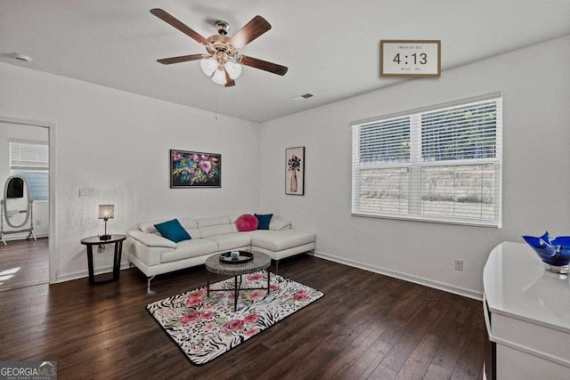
4 h 13 min
